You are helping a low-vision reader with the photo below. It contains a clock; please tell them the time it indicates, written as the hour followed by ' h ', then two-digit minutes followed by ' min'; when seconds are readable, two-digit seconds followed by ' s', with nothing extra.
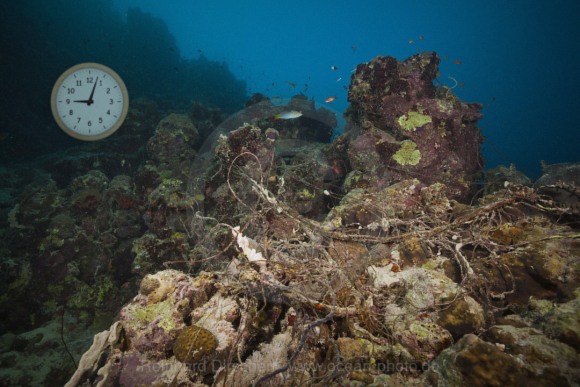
9 h 03 min
